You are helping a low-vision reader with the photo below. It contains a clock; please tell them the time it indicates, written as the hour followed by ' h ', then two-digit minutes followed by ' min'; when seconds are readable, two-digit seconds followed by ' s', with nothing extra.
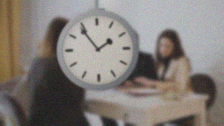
1 h 54 min
